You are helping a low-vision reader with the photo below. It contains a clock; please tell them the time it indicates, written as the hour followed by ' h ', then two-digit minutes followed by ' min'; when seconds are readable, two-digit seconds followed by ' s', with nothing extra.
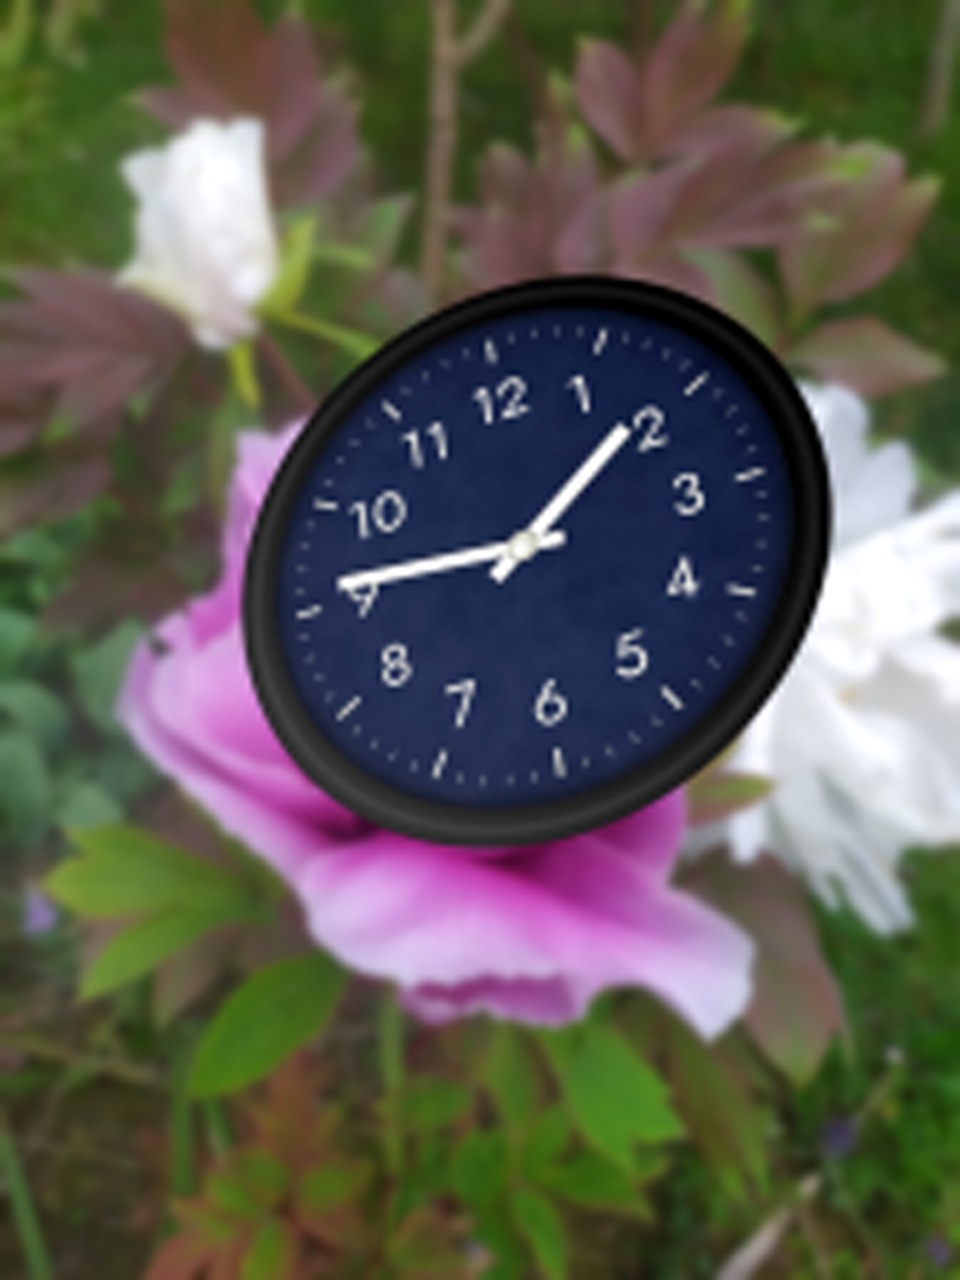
1 h 46 min
